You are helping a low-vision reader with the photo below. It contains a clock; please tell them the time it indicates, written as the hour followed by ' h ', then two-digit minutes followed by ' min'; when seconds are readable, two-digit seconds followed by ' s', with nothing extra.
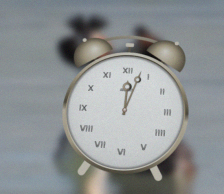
12 h 03 min
